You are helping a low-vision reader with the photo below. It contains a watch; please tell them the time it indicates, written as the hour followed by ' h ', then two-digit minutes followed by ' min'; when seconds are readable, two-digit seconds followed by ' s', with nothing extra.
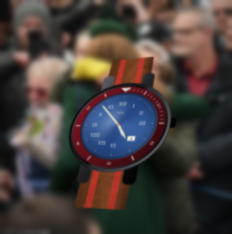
4 h 53 min
